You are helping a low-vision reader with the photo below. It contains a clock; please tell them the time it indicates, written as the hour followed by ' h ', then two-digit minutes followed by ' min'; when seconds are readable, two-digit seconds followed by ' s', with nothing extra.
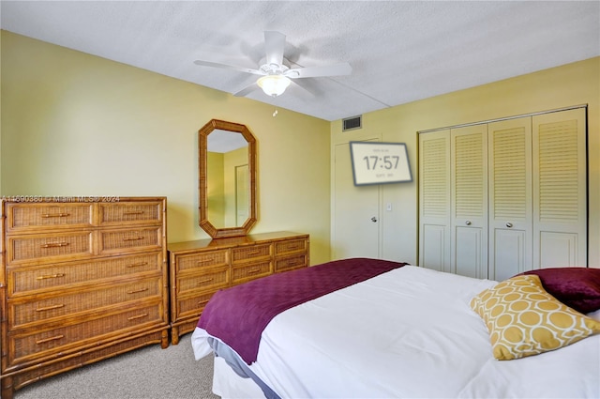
17 h 57 min
